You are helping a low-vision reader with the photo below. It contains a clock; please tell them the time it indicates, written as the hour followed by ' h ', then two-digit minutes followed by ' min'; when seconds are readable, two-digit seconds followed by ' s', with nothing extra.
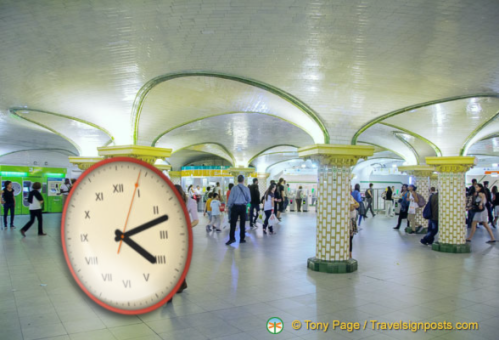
4 h 12 min 04 s
